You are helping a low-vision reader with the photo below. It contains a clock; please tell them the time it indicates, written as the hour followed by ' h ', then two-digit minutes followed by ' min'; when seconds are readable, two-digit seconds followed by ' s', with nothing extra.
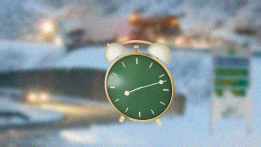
8 h 12 min
